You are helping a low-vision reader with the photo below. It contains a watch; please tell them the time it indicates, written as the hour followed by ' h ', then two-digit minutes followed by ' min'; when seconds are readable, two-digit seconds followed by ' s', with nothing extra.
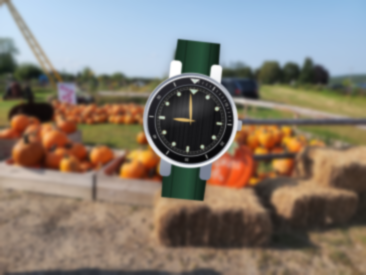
8 h 59 min
